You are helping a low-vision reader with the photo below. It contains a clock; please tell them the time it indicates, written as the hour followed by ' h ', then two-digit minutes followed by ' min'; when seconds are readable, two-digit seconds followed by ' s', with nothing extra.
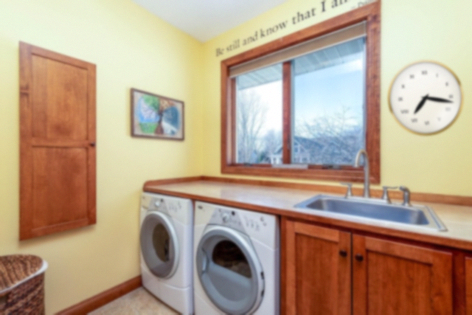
7 h 17 min
